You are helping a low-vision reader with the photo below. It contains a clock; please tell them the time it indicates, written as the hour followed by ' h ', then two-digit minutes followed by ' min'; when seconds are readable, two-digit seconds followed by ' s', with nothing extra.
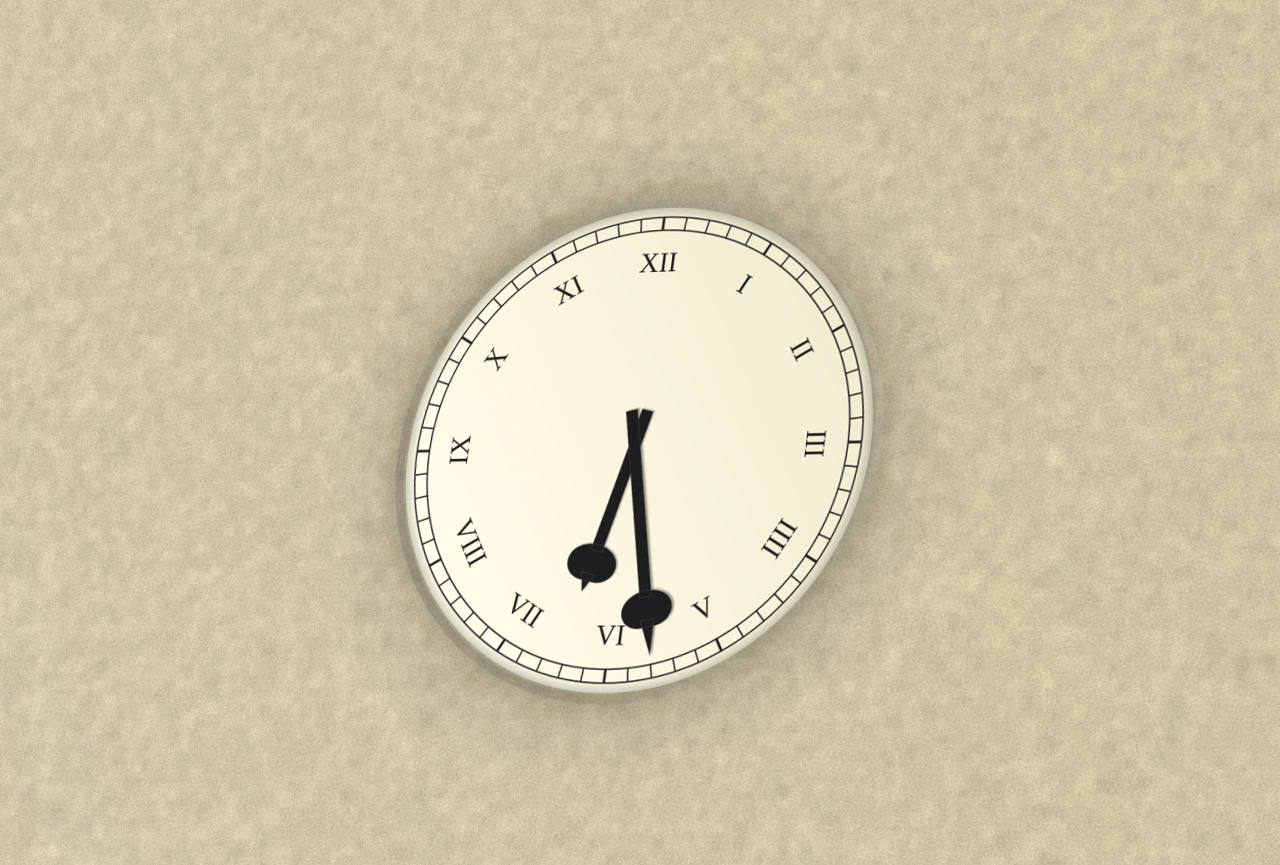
6 h 28 min
